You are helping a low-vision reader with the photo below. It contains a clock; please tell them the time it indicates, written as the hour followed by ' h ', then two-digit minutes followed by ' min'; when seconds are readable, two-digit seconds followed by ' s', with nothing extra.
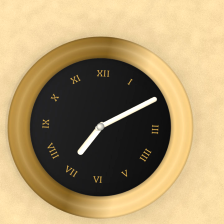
7 h 10 min
